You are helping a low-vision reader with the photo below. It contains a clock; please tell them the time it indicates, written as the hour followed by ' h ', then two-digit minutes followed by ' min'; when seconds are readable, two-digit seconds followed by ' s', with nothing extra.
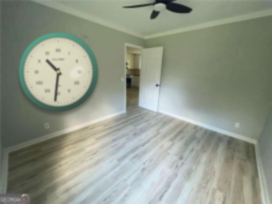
10 h 31 min
